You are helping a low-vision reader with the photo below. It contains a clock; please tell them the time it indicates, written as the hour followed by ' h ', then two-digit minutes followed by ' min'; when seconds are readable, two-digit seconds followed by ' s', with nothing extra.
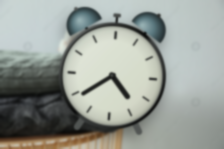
4 h 39 min
